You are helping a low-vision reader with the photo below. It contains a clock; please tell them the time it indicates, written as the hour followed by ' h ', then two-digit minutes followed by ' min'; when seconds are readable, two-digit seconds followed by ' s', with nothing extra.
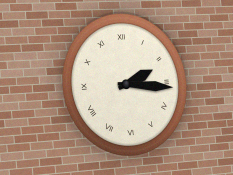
2 h 16 min
